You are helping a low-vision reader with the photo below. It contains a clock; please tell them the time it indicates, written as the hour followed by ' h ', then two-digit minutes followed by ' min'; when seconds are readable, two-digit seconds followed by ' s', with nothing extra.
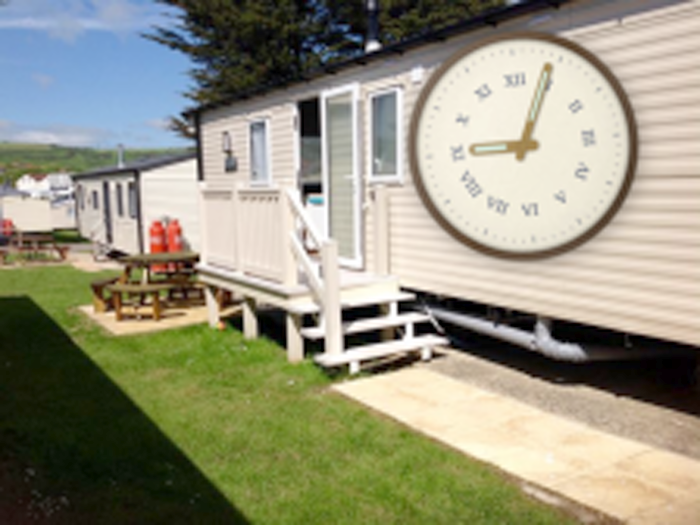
9 h 04 min
